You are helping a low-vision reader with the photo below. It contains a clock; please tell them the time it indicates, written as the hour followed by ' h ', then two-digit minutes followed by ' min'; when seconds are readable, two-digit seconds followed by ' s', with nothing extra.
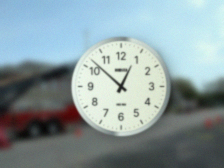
12 h 52 min
